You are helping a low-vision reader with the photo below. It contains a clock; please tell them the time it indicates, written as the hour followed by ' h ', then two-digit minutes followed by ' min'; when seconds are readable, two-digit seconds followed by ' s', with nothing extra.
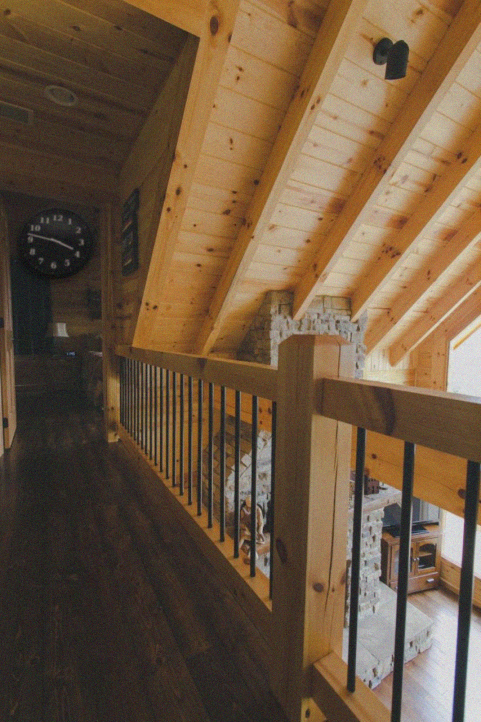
3 h 47 min
